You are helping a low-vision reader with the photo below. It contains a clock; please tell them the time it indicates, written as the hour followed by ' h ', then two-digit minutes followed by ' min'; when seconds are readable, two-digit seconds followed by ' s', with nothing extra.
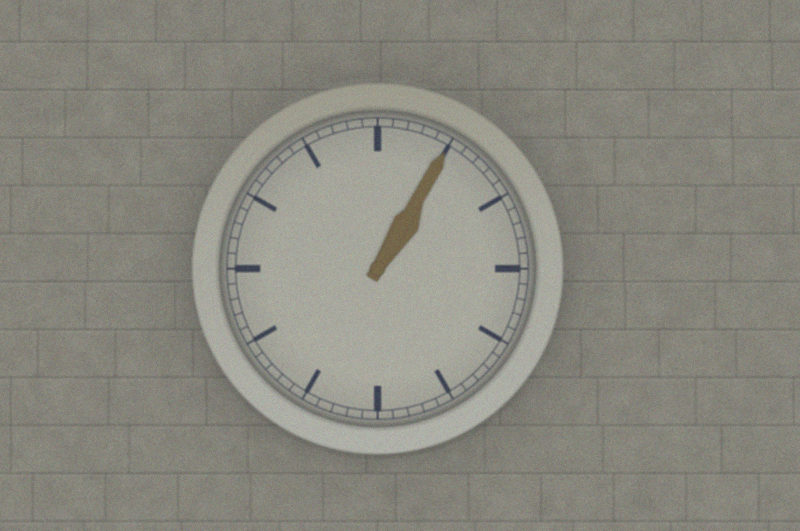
1 h 05 min
